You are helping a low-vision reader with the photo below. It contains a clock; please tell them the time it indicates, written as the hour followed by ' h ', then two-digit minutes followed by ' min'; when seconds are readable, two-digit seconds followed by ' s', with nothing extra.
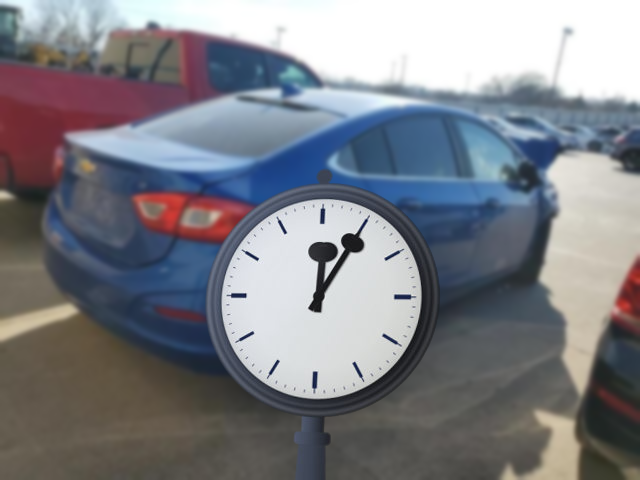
12 h 05 min
